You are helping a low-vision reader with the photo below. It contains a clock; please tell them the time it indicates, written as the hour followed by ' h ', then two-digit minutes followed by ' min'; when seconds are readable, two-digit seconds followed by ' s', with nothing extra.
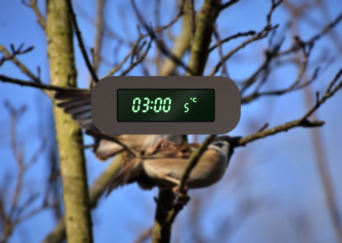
3 h 00 min
